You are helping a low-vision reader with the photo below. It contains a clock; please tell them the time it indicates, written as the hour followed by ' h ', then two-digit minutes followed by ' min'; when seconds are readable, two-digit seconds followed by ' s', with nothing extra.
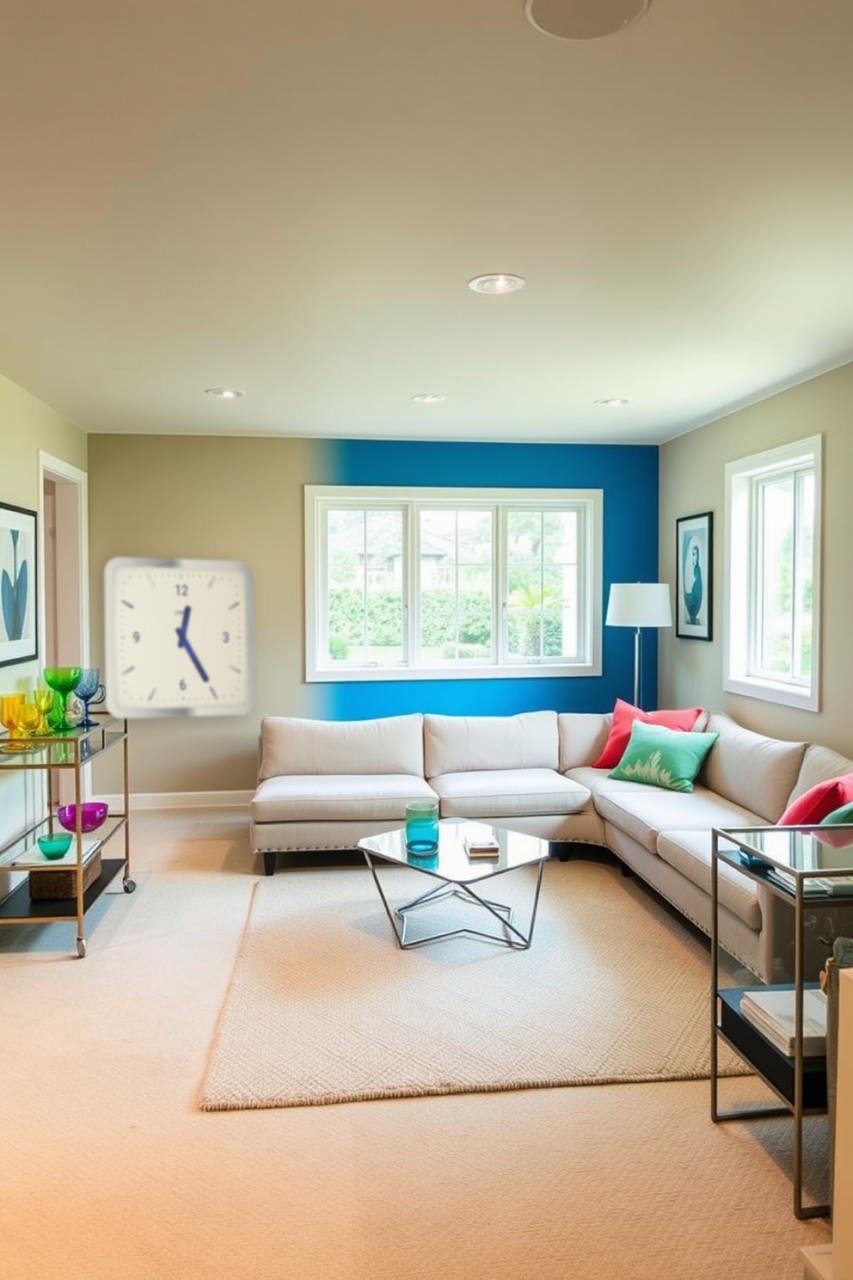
12 h 25 min
